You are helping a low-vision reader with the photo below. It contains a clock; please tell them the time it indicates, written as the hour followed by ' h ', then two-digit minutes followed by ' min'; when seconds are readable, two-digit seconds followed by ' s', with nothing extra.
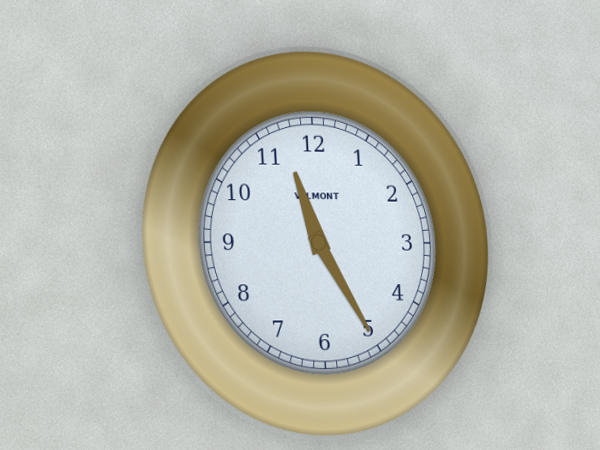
11 h 25 min
